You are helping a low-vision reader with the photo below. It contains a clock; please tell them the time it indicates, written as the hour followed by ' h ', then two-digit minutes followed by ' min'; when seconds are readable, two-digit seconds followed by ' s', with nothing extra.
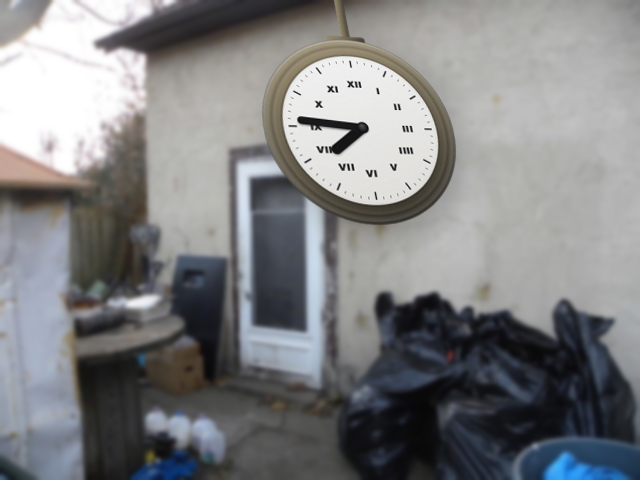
7 h 46 min
